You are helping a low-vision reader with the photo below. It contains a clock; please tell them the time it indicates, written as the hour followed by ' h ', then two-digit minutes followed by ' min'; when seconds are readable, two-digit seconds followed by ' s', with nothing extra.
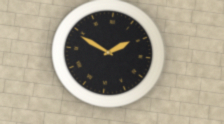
1 h 49 min
